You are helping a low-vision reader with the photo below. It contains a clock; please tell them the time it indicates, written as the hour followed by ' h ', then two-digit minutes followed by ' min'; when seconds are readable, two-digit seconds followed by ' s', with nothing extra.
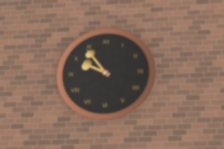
9 h 54 min
